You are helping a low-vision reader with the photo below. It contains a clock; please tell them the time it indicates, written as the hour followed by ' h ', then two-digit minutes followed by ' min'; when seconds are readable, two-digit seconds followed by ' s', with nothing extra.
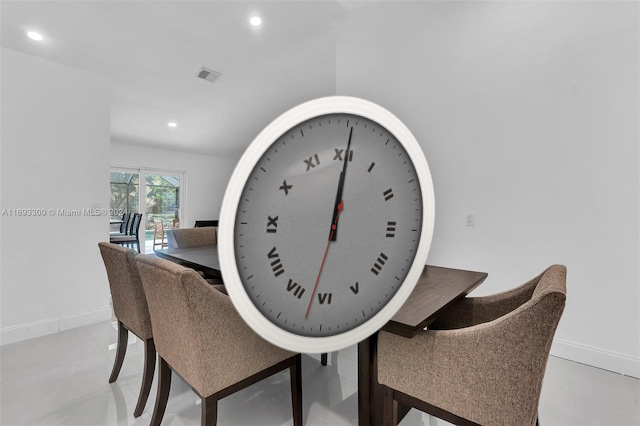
12 h 00 min 32 s
